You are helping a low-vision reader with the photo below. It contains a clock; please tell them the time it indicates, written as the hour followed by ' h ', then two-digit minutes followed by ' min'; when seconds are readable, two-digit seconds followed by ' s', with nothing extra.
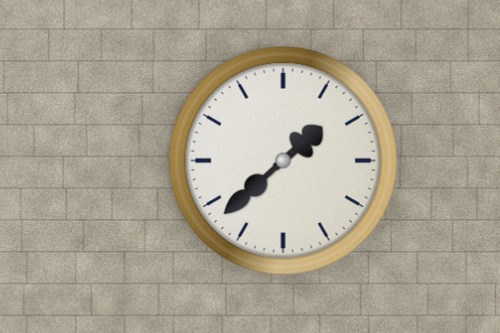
1 h 38 min
